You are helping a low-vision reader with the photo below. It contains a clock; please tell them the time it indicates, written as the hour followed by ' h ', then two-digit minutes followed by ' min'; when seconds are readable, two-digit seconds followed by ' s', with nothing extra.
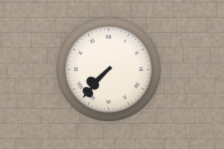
7 h 37 min
